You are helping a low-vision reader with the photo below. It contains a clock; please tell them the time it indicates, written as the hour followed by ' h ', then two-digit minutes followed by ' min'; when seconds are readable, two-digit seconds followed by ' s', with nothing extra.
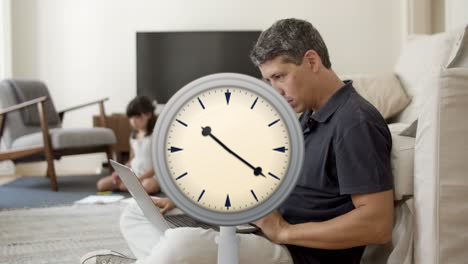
10 h 21 min
